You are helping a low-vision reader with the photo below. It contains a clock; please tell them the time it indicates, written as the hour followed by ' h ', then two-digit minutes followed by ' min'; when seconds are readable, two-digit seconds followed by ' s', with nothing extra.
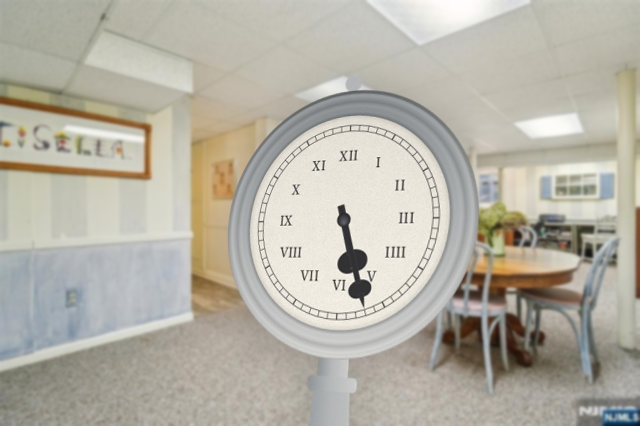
5 h 27 min
